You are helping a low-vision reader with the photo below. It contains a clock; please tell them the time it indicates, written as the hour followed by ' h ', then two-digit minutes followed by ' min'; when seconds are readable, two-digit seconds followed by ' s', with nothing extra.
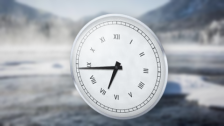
6 h 44 min
